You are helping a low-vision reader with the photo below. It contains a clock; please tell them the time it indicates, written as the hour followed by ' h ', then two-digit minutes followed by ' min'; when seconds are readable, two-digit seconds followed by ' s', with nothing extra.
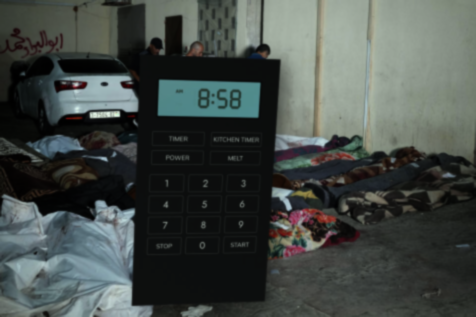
8 h 58 min
